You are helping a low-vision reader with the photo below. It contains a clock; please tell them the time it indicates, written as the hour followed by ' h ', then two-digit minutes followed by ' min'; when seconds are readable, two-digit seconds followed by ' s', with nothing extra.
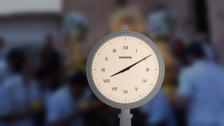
8 h 10 min
